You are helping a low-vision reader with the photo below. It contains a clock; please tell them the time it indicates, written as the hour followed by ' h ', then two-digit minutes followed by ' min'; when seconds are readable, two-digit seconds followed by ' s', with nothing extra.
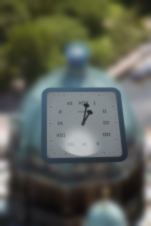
1 h 02 min
